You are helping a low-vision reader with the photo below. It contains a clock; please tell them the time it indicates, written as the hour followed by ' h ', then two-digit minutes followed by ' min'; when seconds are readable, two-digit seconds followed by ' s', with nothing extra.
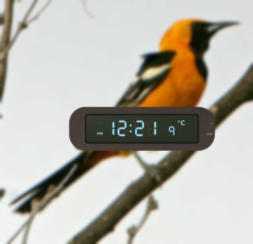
12 h 21 min
